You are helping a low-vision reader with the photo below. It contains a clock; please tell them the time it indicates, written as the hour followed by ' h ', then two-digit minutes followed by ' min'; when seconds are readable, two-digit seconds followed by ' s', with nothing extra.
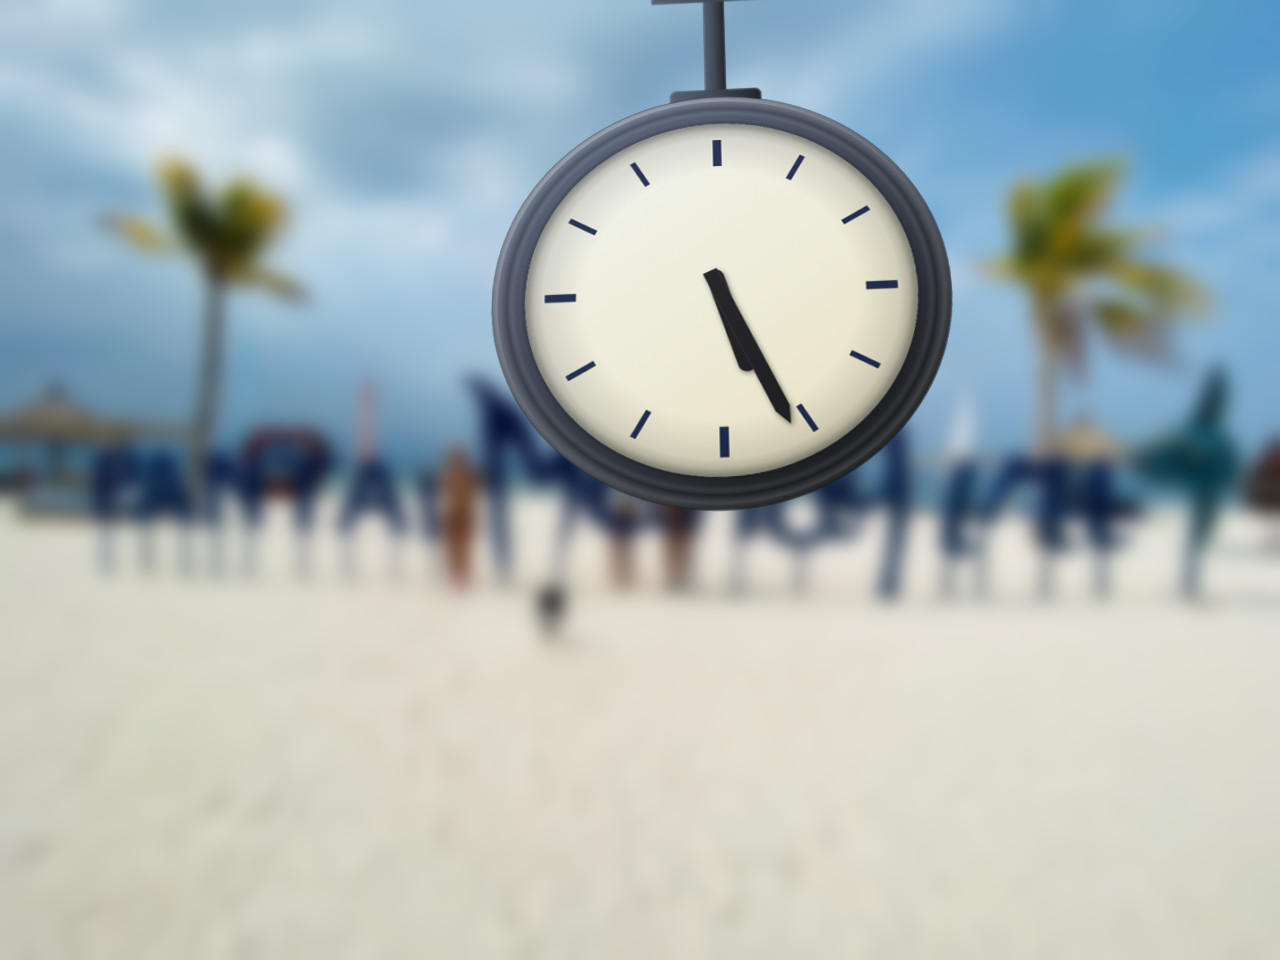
5 h 26 min
